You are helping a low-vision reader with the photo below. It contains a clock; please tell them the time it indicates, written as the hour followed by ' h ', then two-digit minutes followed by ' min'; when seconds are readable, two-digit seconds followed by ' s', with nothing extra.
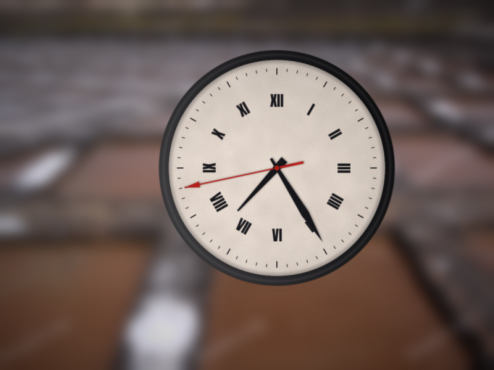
7 h 24 min 43 s
